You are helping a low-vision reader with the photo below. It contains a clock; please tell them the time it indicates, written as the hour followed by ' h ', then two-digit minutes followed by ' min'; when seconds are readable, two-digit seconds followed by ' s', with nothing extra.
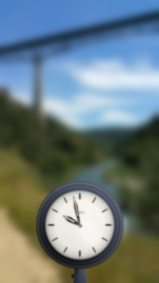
9 h 58 min
